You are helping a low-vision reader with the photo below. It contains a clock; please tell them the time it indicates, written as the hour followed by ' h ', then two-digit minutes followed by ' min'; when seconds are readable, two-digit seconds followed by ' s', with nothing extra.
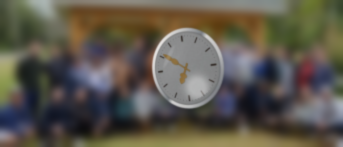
6 h 51 min
